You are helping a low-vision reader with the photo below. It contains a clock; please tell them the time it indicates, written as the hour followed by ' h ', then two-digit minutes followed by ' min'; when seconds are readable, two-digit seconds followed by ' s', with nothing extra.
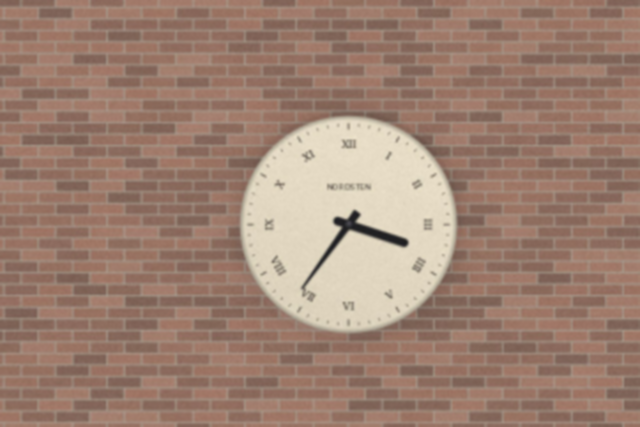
3 h 36 min
